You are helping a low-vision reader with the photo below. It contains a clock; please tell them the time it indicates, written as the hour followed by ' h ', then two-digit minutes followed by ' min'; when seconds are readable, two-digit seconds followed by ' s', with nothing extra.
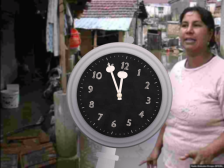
11 h 55 min
